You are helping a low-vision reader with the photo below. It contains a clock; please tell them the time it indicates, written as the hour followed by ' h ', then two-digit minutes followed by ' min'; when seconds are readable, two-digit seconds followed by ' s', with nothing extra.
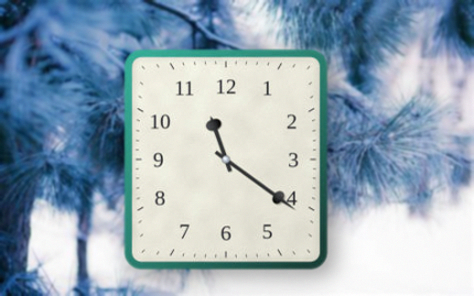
11 h 21 min
